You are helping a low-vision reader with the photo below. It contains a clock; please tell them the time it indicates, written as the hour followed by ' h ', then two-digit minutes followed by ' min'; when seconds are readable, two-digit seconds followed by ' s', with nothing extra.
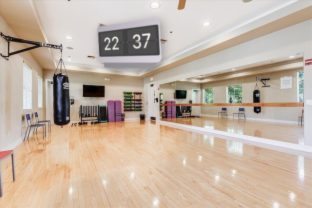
22 h 37 min
